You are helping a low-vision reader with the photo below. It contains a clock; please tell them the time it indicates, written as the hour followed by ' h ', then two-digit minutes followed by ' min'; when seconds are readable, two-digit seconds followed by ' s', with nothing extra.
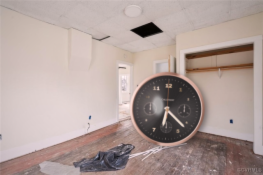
6 h 22 min
